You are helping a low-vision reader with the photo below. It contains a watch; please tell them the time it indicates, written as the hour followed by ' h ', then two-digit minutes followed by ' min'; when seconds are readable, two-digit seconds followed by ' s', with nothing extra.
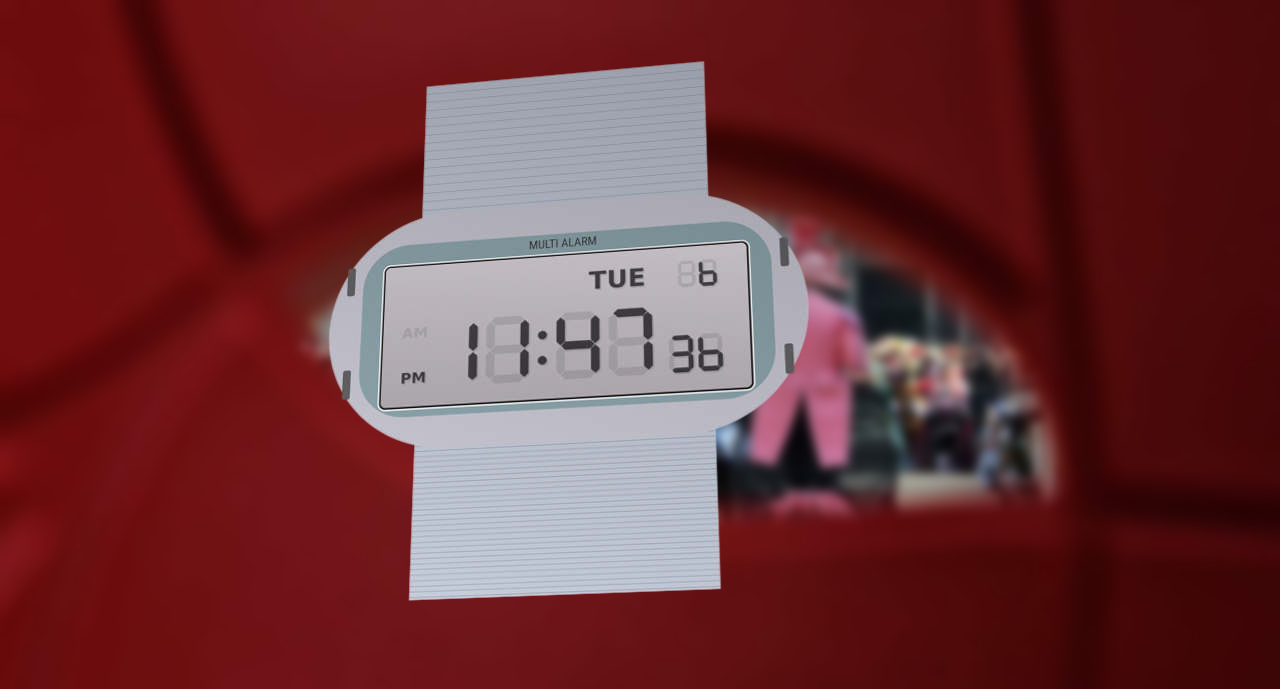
11 h 47 min 36 s
